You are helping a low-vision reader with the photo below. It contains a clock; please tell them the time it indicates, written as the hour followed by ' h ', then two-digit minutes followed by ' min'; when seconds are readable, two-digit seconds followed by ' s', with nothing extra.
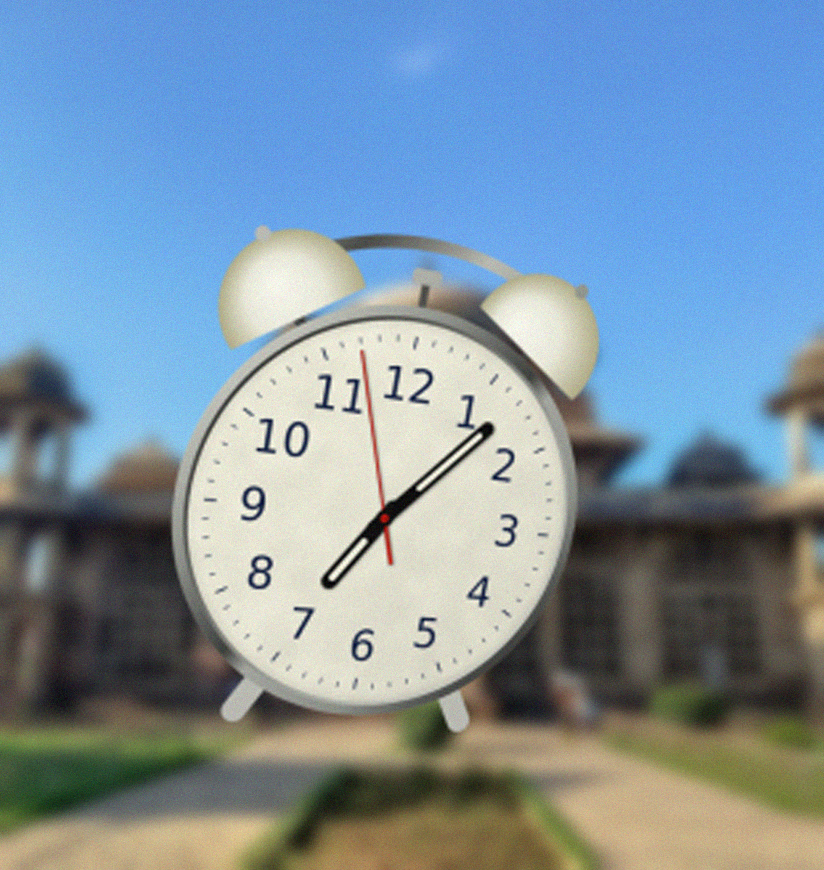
7 h 06 min 57 s
